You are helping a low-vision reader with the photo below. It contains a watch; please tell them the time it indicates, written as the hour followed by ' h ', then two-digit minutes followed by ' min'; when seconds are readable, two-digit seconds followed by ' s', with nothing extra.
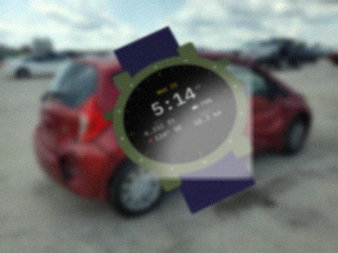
5 h 14 min
